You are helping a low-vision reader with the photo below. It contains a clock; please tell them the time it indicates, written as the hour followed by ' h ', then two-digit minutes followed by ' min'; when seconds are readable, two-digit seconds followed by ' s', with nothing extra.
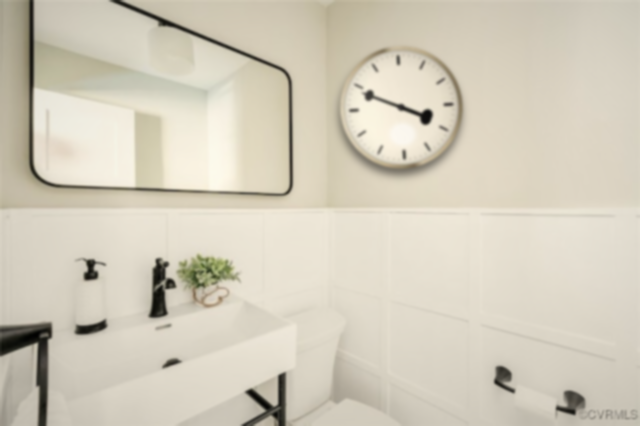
3 h 49 min
